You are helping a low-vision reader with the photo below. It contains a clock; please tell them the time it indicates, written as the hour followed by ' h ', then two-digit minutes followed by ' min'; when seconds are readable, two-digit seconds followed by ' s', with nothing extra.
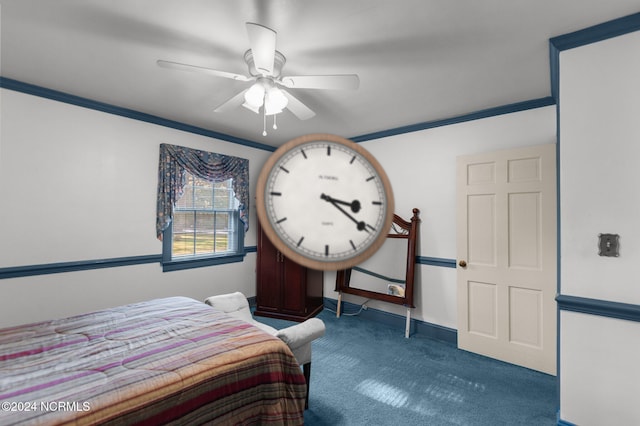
3 h 21 min
